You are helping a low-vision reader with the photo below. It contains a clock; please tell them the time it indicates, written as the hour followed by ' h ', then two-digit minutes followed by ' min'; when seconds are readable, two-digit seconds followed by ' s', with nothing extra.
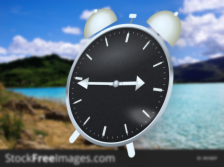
2 h 44 min
